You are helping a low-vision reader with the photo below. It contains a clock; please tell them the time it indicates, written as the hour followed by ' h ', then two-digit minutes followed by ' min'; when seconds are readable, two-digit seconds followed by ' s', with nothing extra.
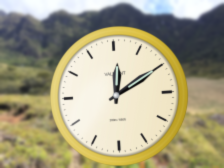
12 h 10 min
